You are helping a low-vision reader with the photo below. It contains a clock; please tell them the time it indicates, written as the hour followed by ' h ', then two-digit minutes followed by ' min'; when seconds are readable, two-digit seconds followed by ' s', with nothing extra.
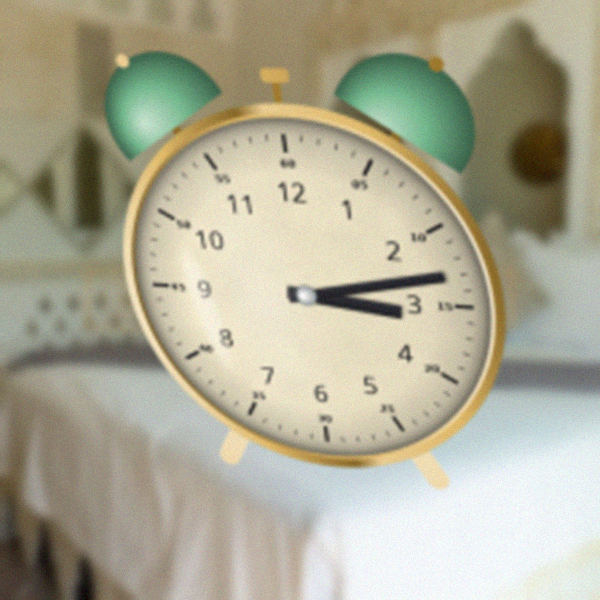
3 h 13 min
